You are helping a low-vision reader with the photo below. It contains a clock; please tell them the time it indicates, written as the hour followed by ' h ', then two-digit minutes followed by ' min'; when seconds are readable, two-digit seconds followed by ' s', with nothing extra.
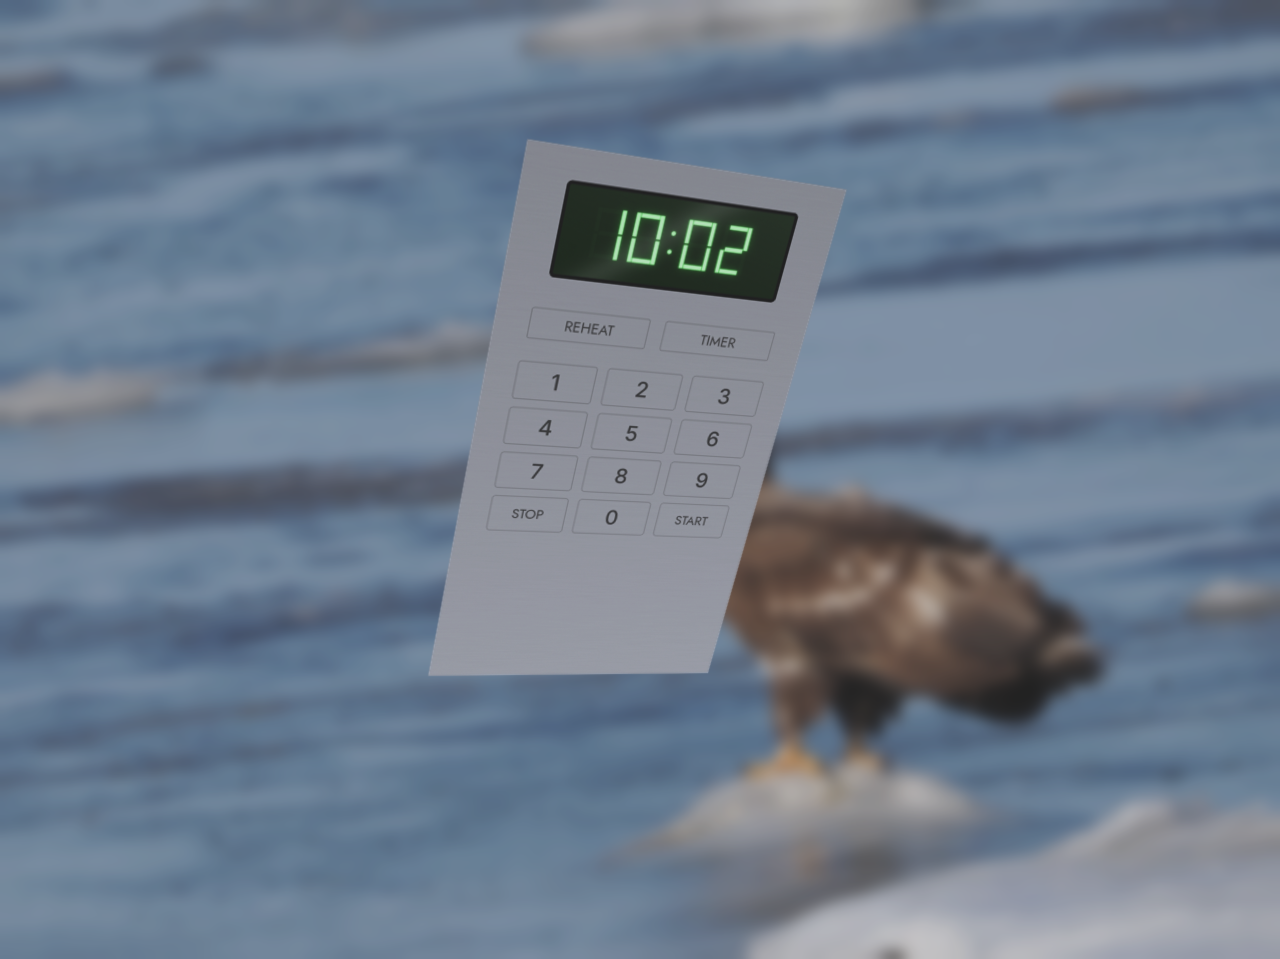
10 h 02 min
